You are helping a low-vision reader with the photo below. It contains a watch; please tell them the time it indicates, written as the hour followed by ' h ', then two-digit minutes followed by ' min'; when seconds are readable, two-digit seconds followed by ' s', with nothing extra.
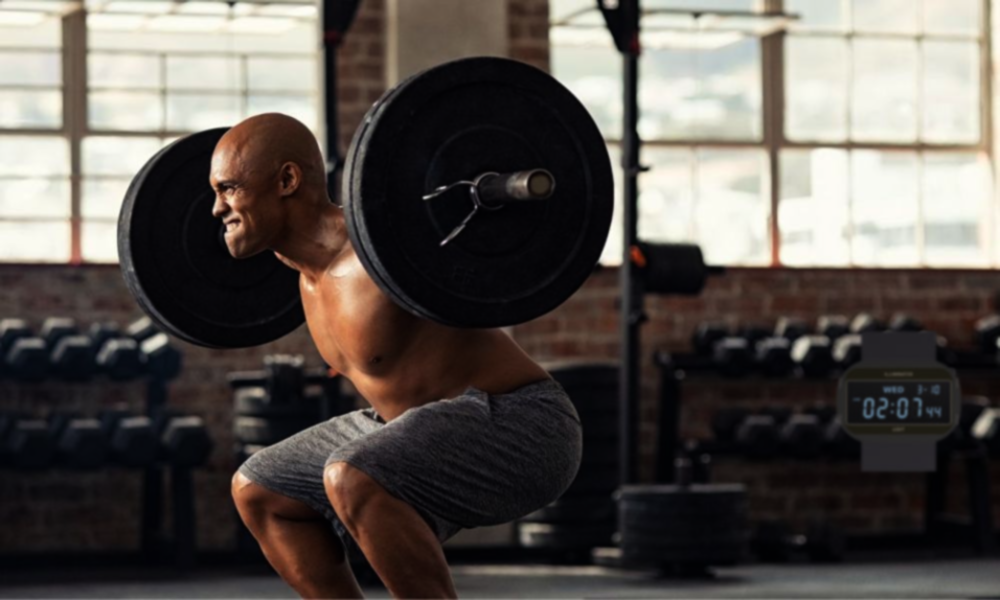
2 h 07 min
